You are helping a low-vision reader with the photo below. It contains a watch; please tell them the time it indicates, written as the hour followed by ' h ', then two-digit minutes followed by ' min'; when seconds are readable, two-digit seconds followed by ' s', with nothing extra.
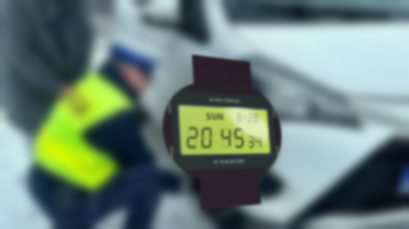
20 h 45 min 34 s
